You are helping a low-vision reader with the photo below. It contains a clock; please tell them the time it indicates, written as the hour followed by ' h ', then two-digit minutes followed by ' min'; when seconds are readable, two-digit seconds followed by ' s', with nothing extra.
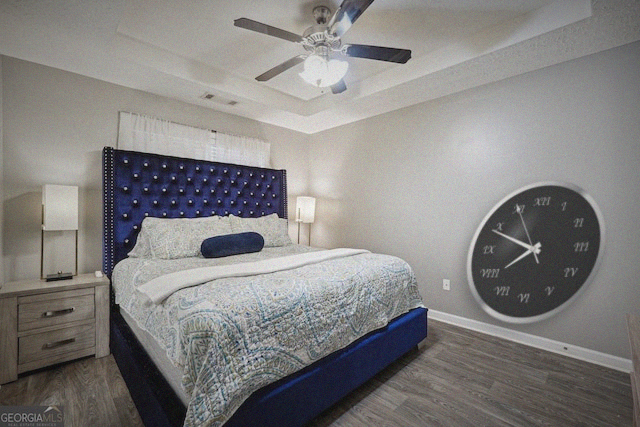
7 h 48 min 55 s
